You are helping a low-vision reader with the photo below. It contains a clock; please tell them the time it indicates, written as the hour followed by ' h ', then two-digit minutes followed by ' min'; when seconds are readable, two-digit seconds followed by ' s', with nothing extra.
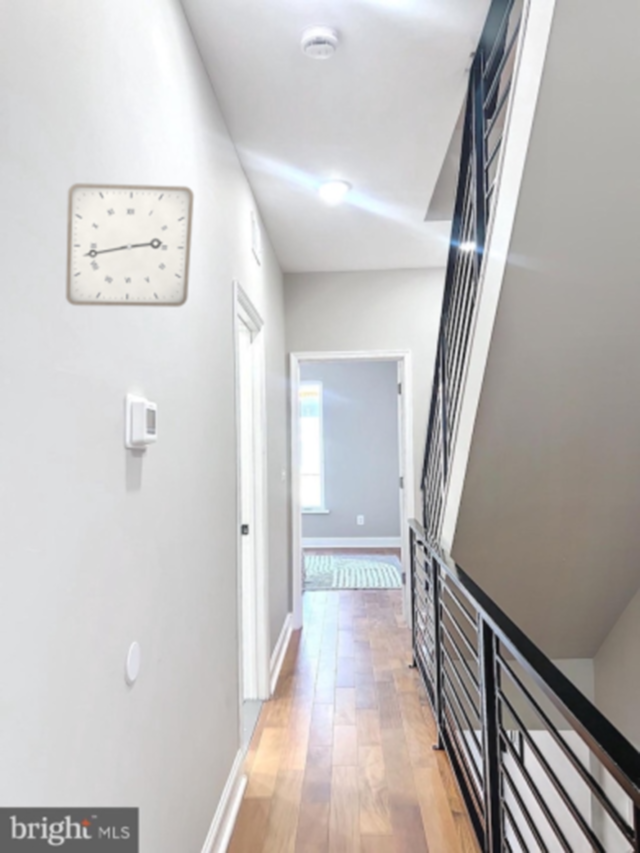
2 h 43 min
